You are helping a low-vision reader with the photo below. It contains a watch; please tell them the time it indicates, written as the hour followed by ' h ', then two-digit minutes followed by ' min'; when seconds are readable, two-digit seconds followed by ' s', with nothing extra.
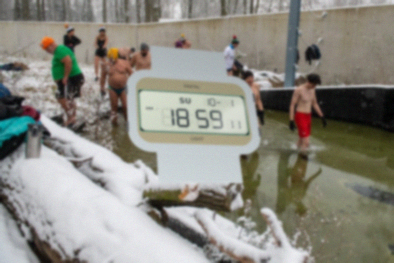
18 h 59 min
